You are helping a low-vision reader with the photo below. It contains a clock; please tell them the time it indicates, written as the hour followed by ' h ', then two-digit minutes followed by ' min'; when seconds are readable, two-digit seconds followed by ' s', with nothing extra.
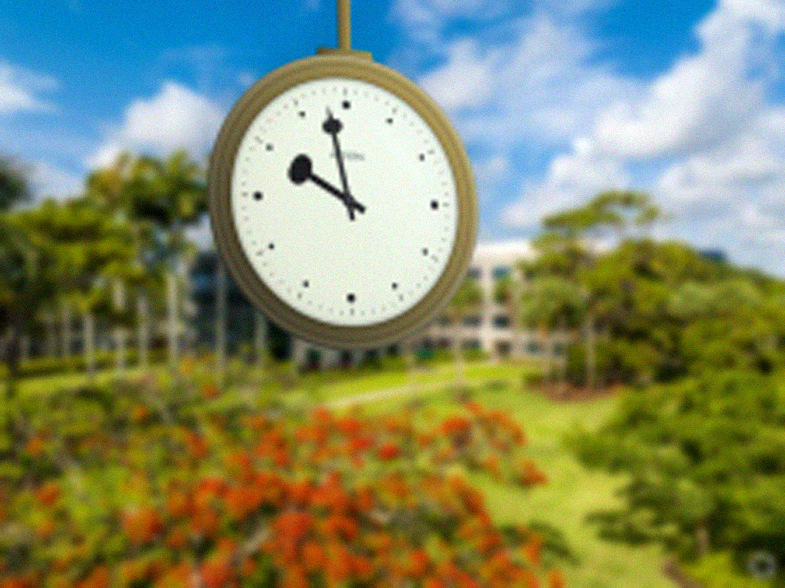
9 h 58 min
